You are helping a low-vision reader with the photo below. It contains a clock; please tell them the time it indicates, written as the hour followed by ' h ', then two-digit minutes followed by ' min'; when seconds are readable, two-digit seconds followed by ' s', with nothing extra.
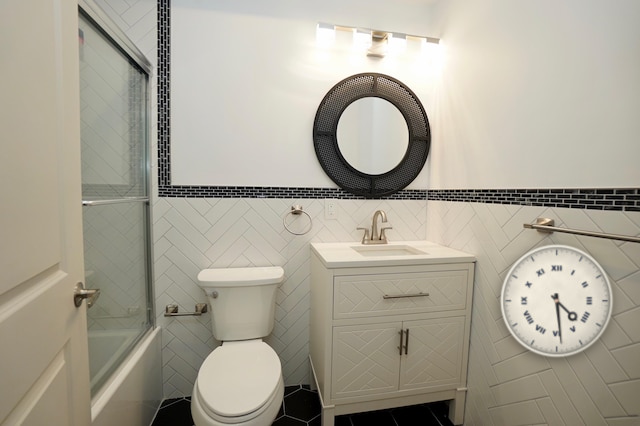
4 h 29 min
